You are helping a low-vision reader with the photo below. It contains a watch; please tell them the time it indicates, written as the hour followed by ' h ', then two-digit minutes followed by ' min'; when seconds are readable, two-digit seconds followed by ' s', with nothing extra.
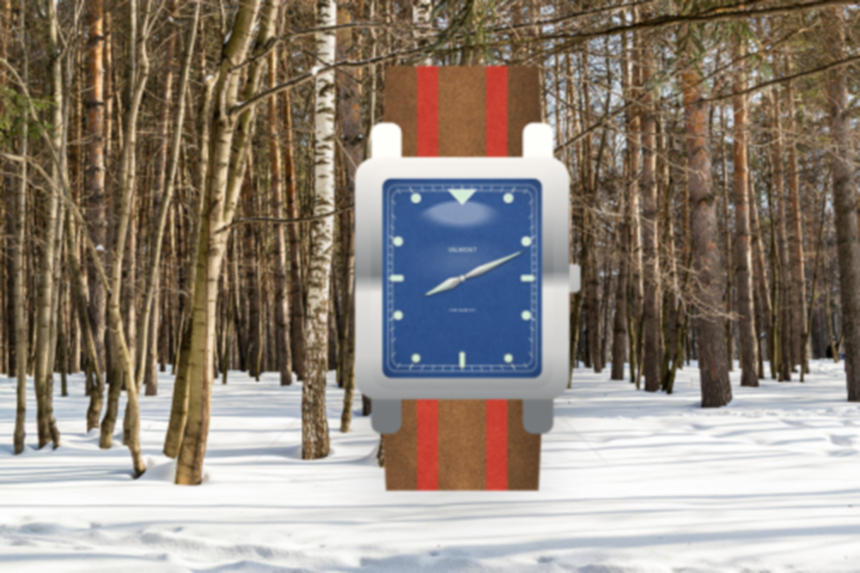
8 h 11 min
